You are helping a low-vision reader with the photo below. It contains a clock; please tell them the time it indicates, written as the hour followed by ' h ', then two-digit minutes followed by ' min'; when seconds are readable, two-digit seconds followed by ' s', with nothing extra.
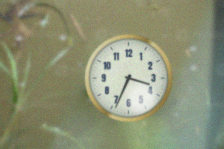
3 h 34 min
